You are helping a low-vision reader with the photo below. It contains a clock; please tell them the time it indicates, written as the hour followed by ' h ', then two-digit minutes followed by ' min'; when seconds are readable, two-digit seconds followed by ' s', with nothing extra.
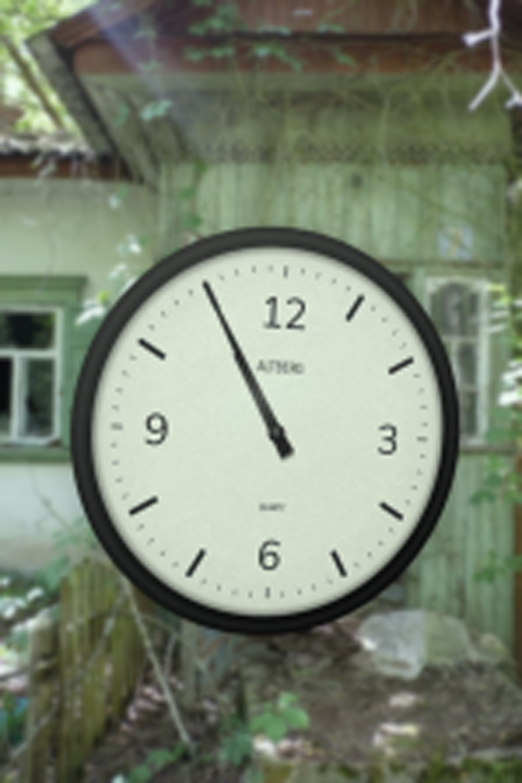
10 h 55 min
